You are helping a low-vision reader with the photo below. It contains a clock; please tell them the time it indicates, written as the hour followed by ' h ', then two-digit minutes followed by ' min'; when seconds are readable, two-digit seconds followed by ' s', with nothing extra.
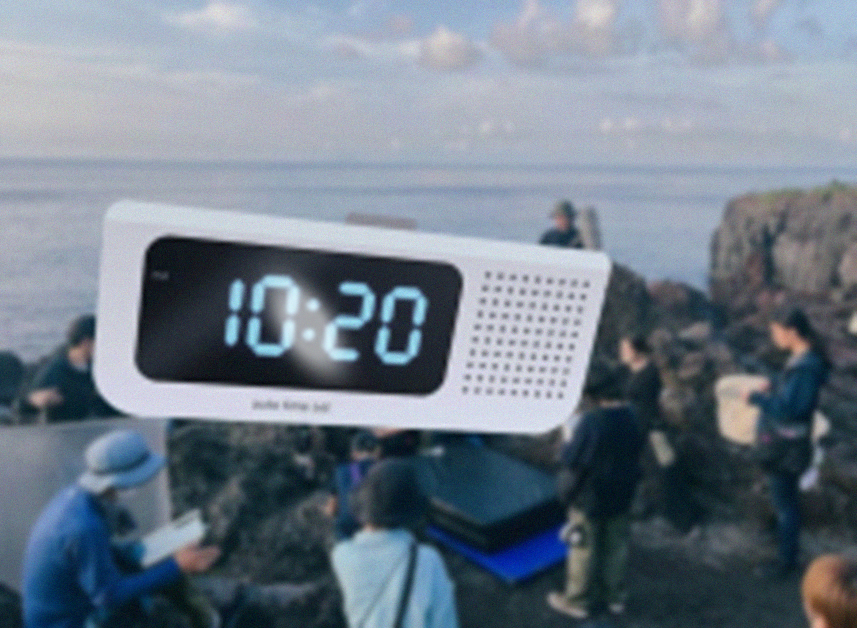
10 h 20 min
